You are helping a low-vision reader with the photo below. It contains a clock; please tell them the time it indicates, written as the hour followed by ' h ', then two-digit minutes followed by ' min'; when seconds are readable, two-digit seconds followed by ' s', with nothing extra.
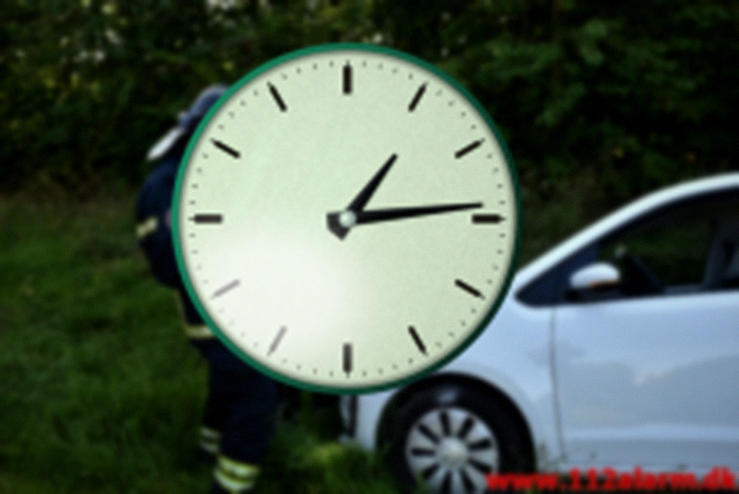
1 h 14 min
